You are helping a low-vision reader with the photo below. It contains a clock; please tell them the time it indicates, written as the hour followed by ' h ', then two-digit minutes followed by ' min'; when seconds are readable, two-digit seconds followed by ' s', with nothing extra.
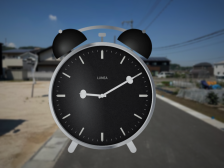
9 h 10 min
